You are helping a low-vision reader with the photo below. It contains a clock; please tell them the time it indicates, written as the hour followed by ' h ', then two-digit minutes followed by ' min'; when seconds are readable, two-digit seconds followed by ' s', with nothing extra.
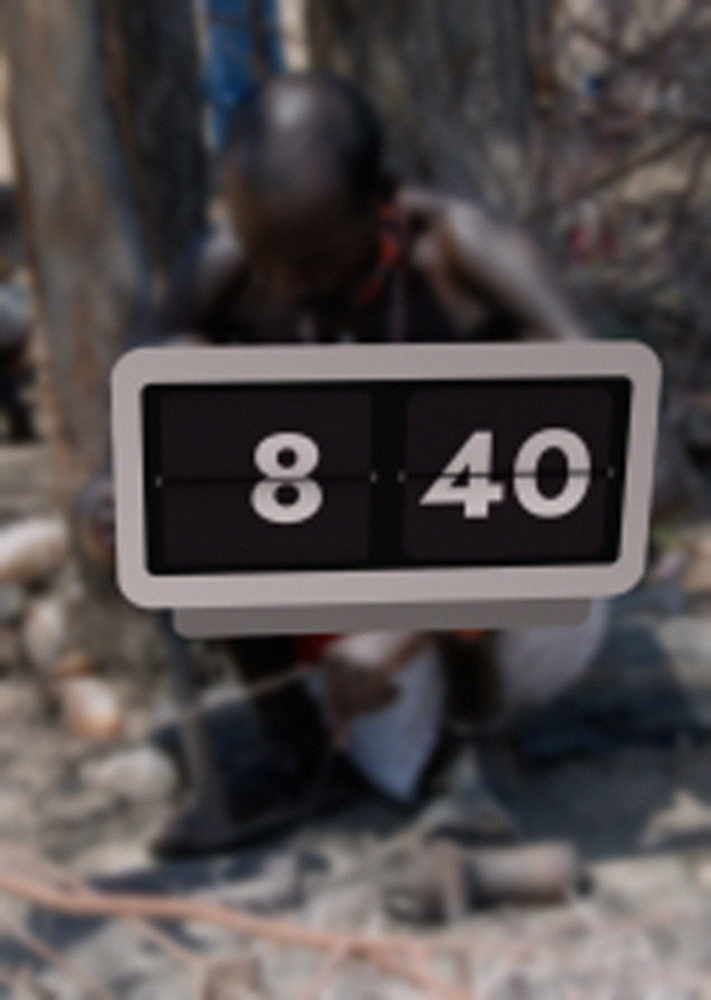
8 h 40 min
